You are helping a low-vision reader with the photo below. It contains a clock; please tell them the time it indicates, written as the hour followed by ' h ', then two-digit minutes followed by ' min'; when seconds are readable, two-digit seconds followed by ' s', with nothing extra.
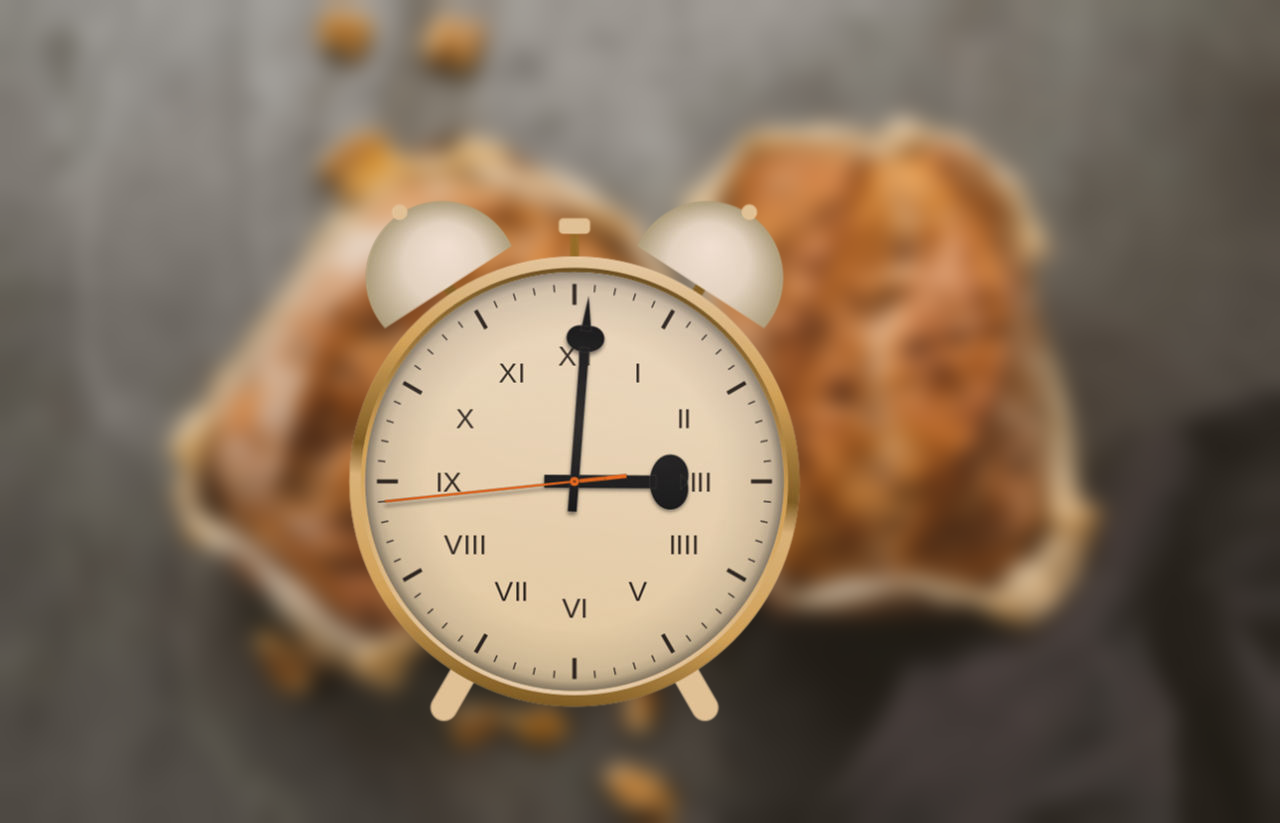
3 h 00 min 44 s
